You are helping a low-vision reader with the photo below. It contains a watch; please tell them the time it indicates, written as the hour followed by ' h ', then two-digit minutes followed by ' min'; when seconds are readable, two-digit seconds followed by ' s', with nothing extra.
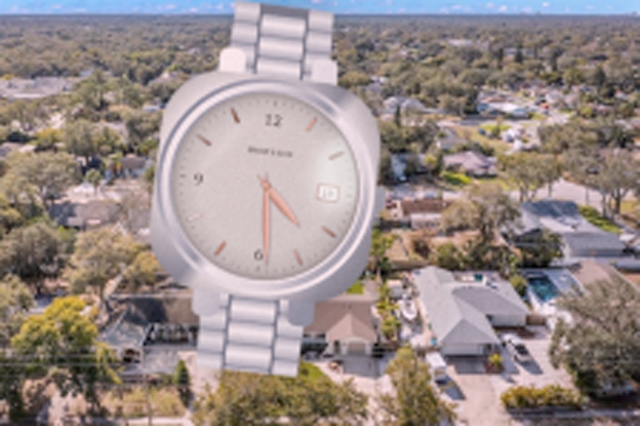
4 h 29 min
